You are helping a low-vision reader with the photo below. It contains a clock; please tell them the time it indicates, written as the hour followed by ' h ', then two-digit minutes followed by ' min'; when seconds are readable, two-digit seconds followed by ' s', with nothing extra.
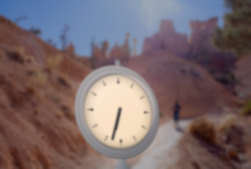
6 h 33 min
